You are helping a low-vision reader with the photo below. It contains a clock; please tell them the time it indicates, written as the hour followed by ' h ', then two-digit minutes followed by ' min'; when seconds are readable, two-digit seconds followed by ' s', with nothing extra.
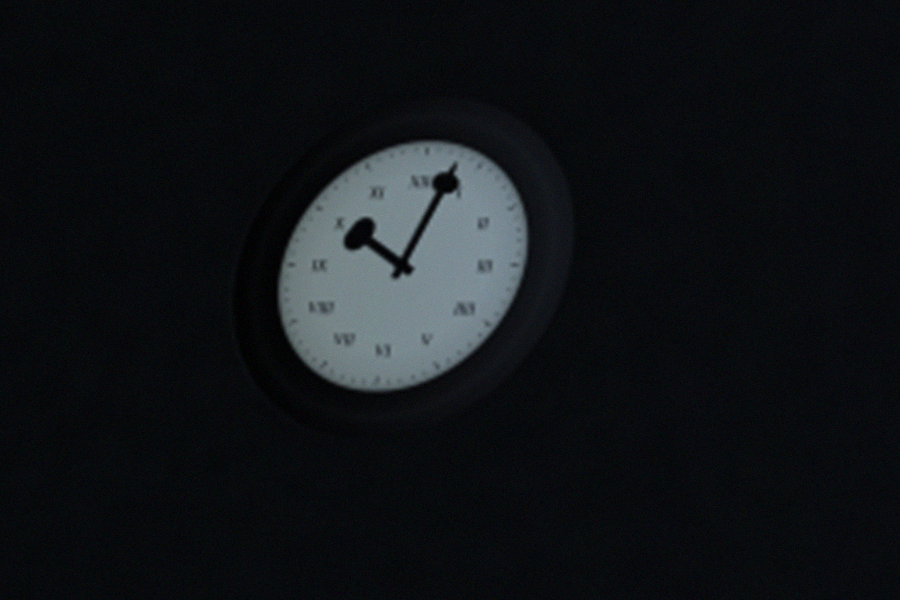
10 h 03 min
